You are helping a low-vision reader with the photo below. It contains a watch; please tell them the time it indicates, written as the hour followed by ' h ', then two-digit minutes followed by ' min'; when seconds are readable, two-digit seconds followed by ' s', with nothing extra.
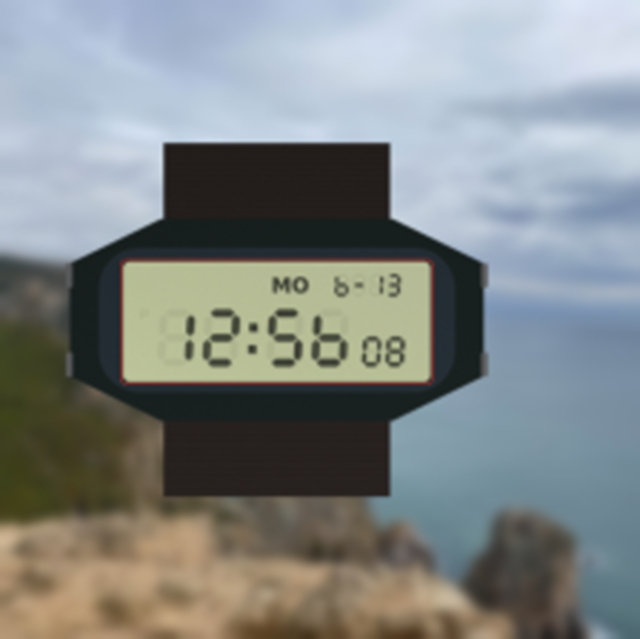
12 h 56 min 08 s
